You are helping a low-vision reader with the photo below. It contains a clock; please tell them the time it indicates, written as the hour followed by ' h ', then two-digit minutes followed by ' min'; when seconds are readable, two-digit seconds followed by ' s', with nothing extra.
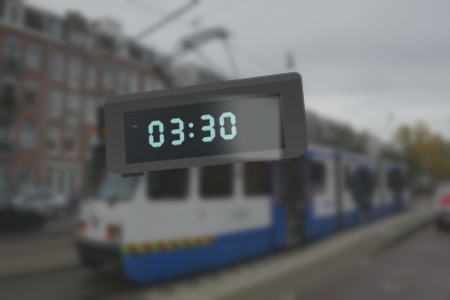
3 h 30 min
